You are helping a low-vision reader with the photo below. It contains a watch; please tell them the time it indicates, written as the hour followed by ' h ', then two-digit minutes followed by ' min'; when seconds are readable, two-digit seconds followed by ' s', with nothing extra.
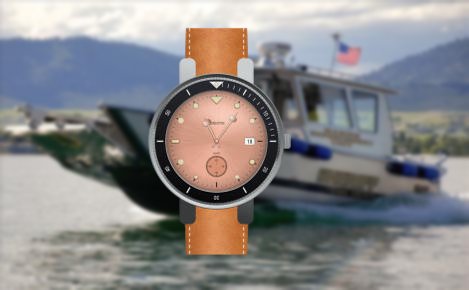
11 h 06 min
